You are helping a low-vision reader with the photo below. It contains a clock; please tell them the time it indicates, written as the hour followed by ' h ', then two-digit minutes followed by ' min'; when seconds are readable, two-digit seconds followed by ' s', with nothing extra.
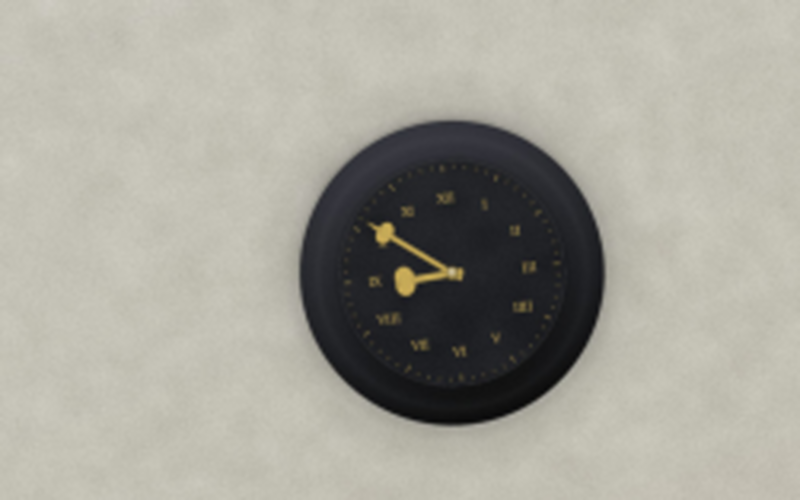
8 h 51 min
